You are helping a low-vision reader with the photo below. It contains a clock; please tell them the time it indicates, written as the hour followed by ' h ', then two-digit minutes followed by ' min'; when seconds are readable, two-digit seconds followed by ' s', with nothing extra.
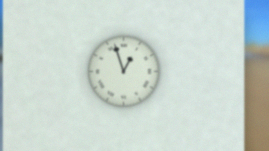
12 h 57 min
